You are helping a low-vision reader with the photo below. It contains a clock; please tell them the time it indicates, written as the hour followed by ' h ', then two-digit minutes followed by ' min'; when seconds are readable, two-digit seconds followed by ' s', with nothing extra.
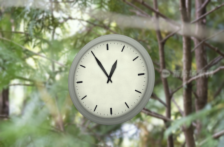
12 h 55 min
